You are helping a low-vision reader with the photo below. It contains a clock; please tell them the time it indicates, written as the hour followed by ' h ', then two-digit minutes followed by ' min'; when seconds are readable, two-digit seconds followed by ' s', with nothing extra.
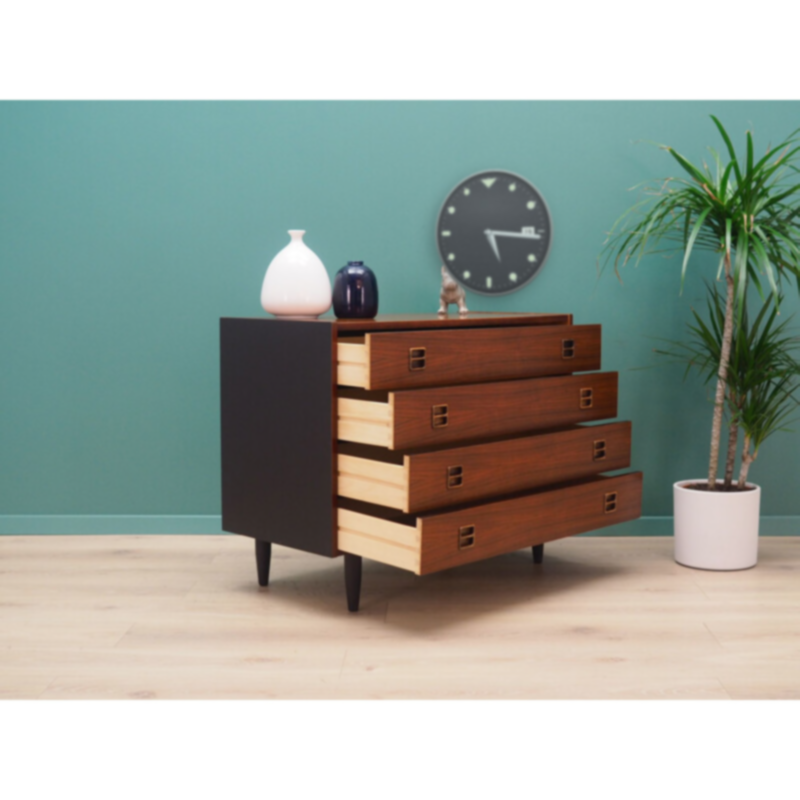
5 h 16 min
